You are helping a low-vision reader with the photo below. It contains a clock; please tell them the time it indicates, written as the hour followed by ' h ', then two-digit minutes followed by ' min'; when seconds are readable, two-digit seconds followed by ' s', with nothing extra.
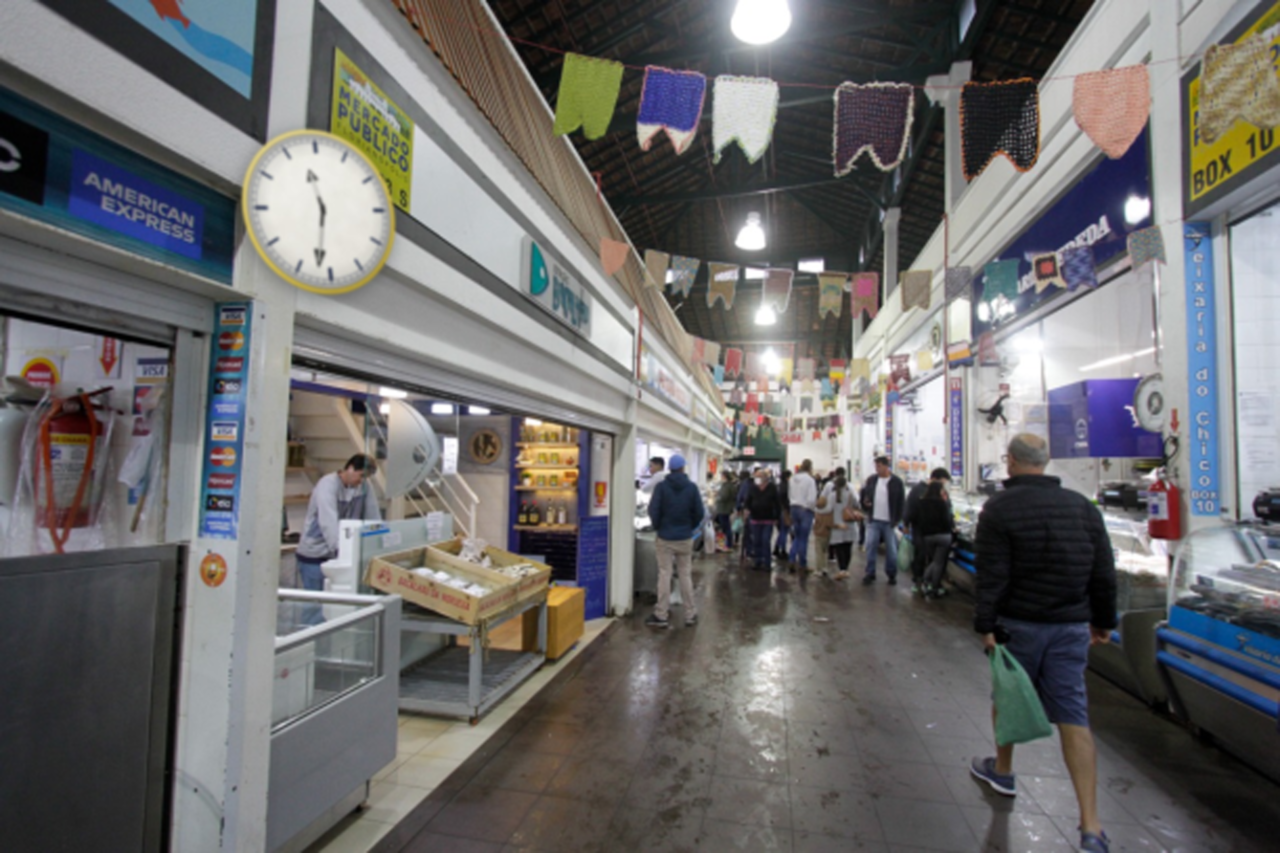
11 h 32 min
